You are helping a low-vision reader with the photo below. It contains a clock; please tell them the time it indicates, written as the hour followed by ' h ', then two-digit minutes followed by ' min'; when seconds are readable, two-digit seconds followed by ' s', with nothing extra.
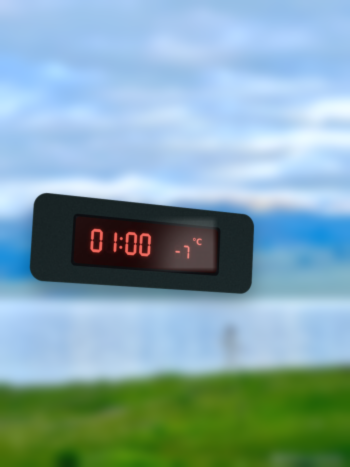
1 h 00 min
